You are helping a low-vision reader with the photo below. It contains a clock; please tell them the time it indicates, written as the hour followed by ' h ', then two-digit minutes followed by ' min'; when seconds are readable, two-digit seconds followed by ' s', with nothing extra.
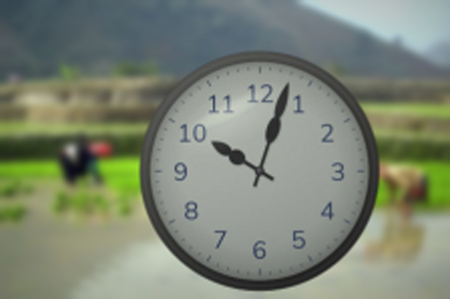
10 h 03 min
